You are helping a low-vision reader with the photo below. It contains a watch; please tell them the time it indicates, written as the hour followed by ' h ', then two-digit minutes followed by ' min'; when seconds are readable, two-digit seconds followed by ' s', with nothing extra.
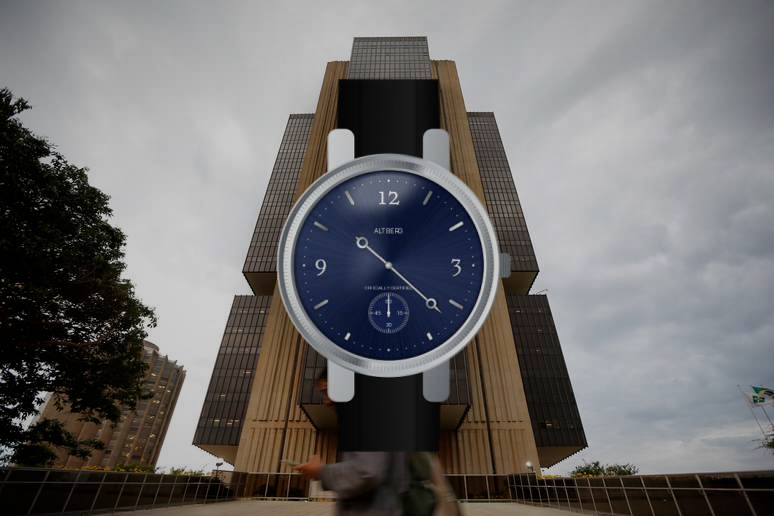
10 h 22 min
